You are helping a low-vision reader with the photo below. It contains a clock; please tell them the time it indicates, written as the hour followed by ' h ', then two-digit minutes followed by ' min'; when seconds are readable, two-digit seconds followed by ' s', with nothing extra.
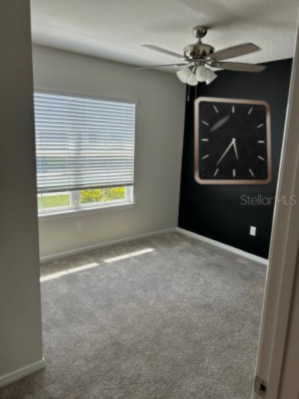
5 h 36 min
